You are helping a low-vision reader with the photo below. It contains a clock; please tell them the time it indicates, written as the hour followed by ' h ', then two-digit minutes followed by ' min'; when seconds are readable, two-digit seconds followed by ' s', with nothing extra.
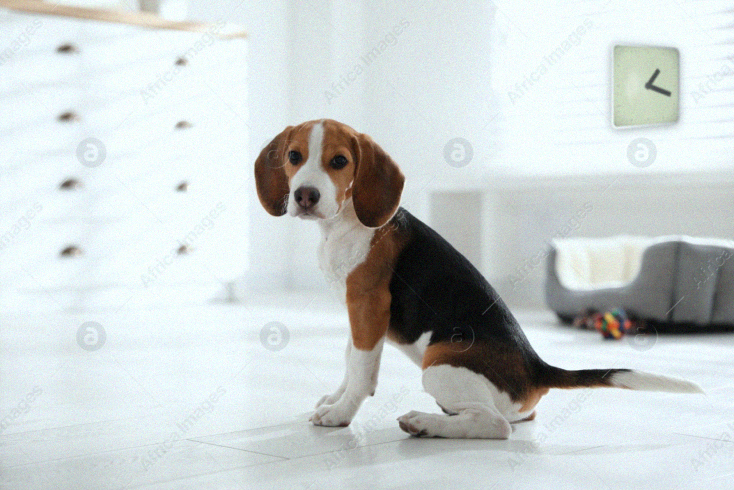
1 h 18 min
